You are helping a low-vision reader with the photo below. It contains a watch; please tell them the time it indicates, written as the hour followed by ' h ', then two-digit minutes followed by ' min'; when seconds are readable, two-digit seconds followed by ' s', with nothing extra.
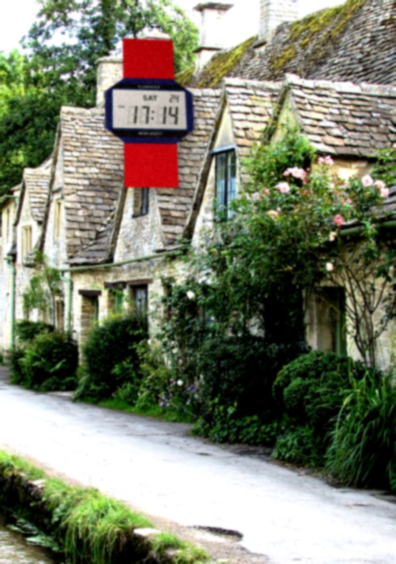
17 h 14 min
